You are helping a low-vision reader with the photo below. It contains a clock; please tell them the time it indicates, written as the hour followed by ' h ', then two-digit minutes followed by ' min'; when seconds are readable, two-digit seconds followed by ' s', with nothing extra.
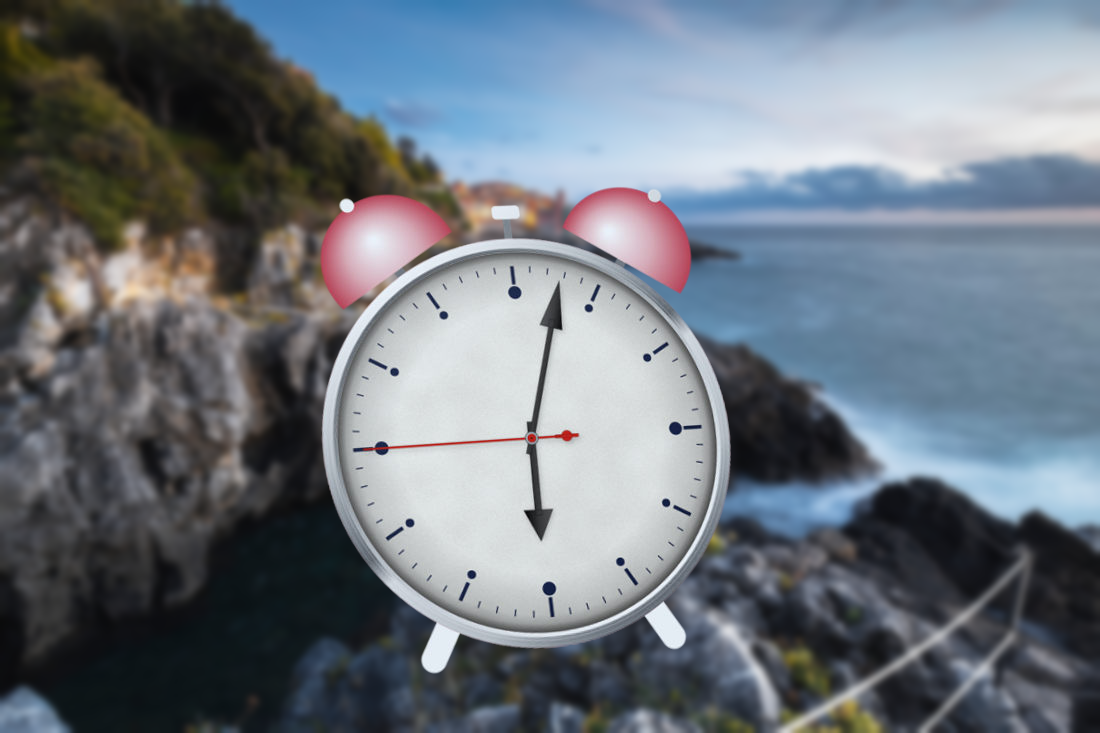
6 h 02 min 45 s
